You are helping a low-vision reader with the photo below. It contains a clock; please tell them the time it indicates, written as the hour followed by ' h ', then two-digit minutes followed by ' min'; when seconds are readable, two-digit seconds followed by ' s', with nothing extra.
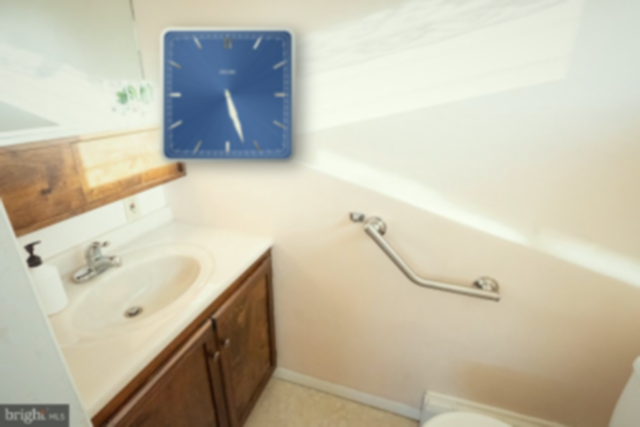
5 h 27 min
